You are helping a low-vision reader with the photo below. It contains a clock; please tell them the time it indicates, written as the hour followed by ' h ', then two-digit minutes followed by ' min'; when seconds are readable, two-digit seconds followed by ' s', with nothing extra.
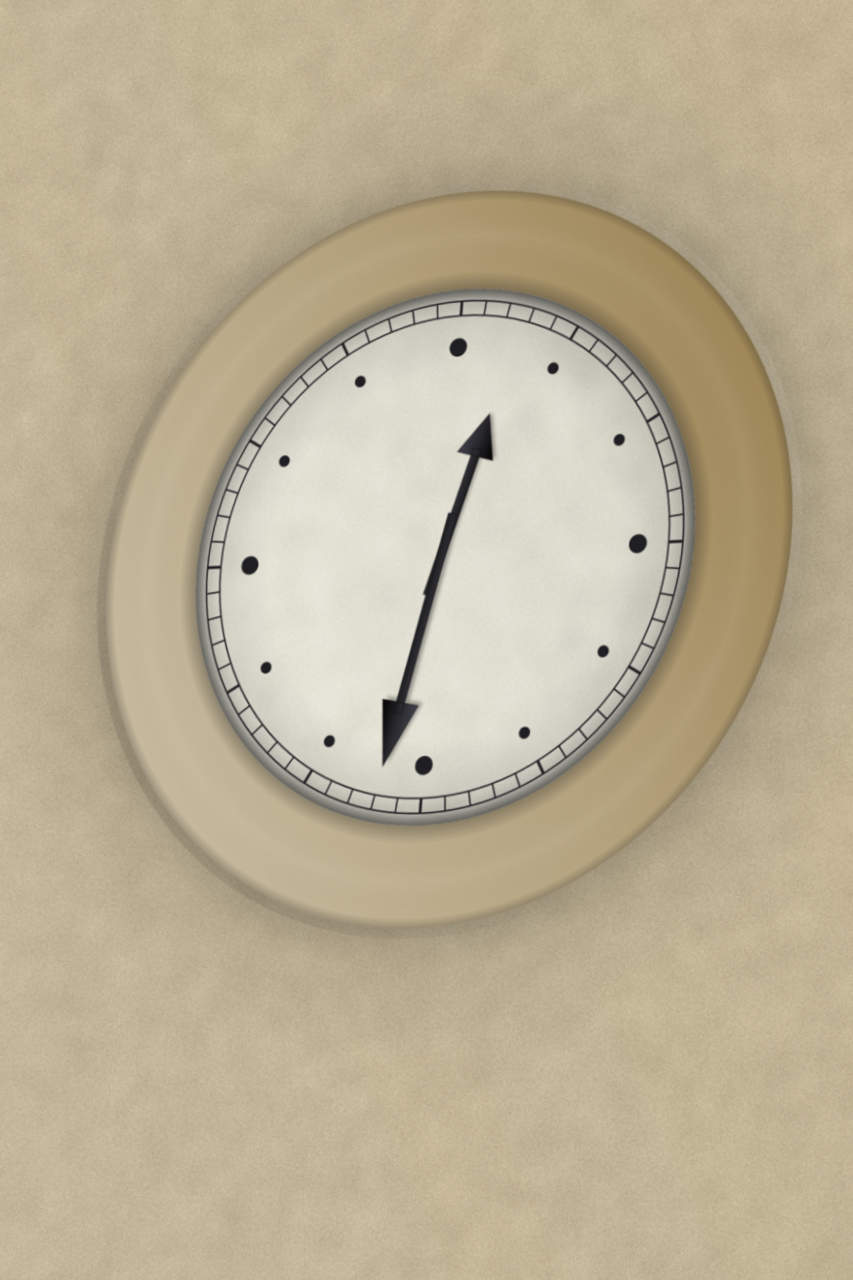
12 h 32 min
